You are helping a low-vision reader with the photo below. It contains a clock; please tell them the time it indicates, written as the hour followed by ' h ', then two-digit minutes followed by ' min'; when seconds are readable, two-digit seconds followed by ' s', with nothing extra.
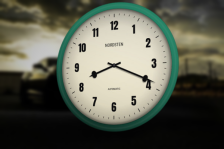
8 h 19 min
